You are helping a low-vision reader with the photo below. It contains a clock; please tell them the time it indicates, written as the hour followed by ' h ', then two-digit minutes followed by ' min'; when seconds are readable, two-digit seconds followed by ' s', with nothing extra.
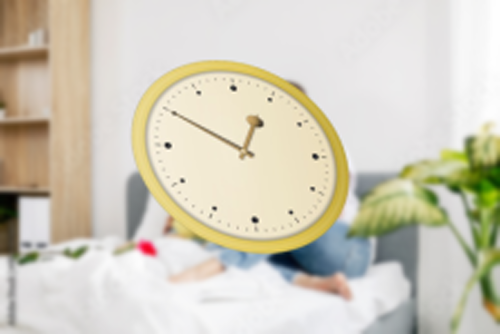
12 h 50 min
